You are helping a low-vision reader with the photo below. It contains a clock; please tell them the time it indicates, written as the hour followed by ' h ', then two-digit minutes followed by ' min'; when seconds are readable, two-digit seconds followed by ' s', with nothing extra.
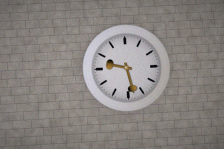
9 h 28 min
